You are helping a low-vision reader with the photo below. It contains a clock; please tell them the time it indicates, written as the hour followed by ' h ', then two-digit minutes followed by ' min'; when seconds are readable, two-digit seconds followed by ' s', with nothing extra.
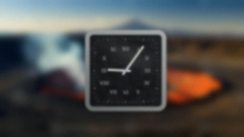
9 h 06 min
